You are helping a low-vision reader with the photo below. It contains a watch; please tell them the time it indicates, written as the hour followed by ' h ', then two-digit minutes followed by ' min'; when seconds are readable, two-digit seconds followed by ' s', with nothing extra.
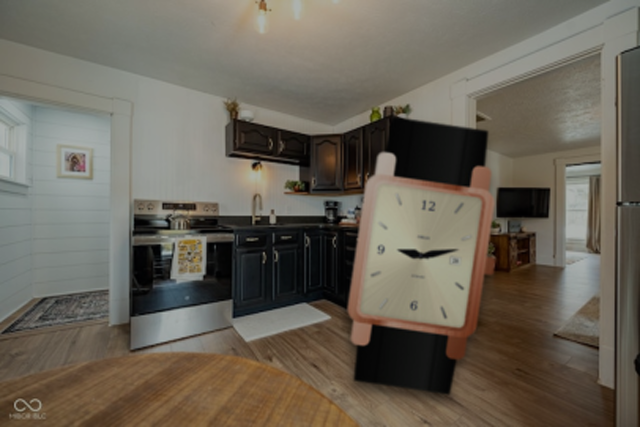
9 h 12 min
